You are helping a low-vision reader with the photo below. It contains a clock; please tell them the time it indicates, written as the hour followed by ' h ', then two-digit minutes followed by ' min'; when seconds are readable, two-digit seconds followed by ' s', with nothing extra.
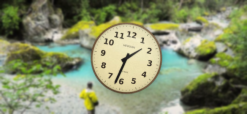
1 h 32 min
